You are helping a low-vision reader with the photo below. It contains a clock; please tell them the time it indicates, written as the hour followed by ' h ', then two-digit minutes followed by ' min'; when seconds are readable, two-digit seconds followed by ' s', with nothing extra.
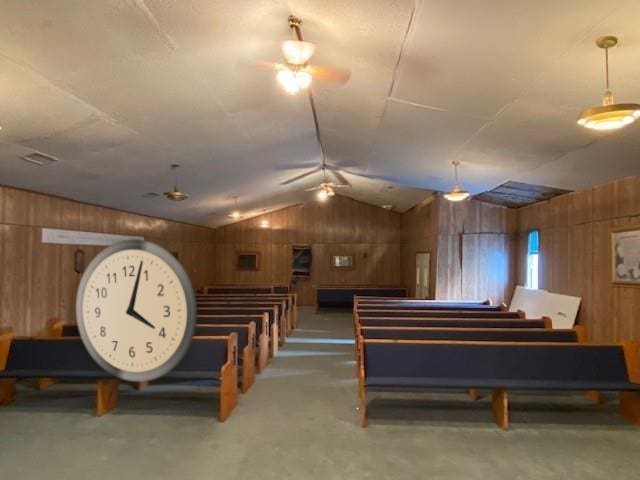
4 h 03 min
